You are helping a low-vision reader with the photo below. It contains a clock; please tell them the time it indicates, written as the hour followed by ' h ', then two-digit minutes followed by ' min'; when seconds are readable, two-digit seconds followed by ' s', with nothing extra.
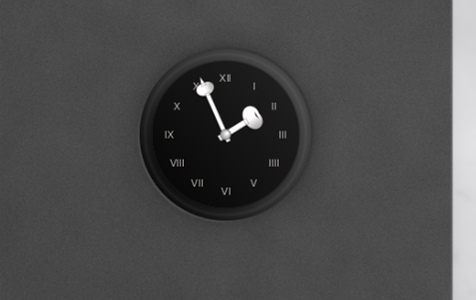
1 h 56 min
